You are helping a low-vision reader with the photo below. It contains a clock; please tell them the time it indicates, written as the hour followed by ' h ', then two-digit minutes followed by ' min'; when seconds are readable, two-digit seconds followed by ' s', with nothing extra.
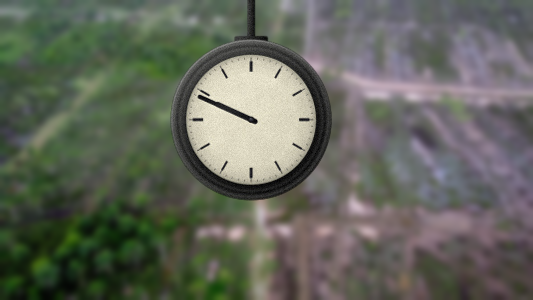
9 h 49 min
